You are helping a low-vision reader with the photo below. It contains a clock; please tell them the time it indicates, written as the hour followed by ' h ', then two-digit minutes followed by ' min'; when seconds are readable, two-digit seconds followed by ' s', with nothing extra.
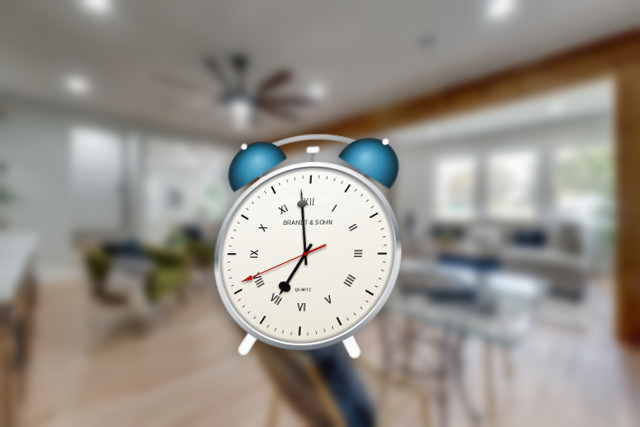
6 h 58 min 41 s
